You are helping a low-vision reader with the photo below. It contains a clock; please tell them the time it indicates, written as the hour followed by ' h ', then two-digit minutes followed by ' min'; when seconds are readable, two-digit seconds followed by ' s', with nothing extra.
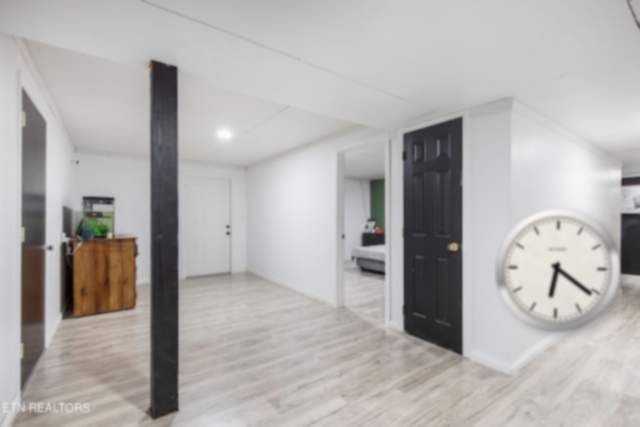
6 h 21 min
